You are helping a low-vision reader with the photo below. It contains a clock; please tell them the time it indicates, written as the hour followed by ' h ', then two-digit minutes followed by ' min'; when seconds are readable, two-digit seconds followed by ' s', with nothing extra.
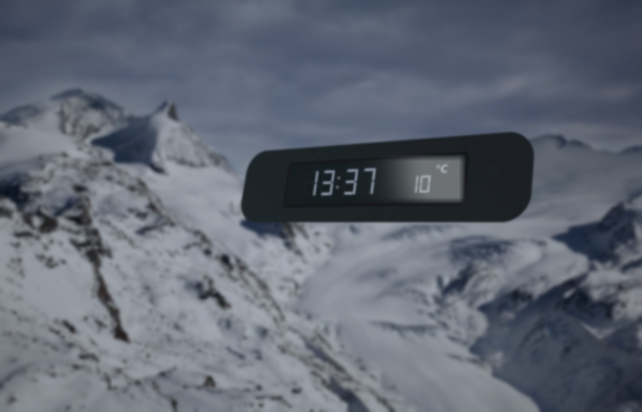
13 h 37 min
